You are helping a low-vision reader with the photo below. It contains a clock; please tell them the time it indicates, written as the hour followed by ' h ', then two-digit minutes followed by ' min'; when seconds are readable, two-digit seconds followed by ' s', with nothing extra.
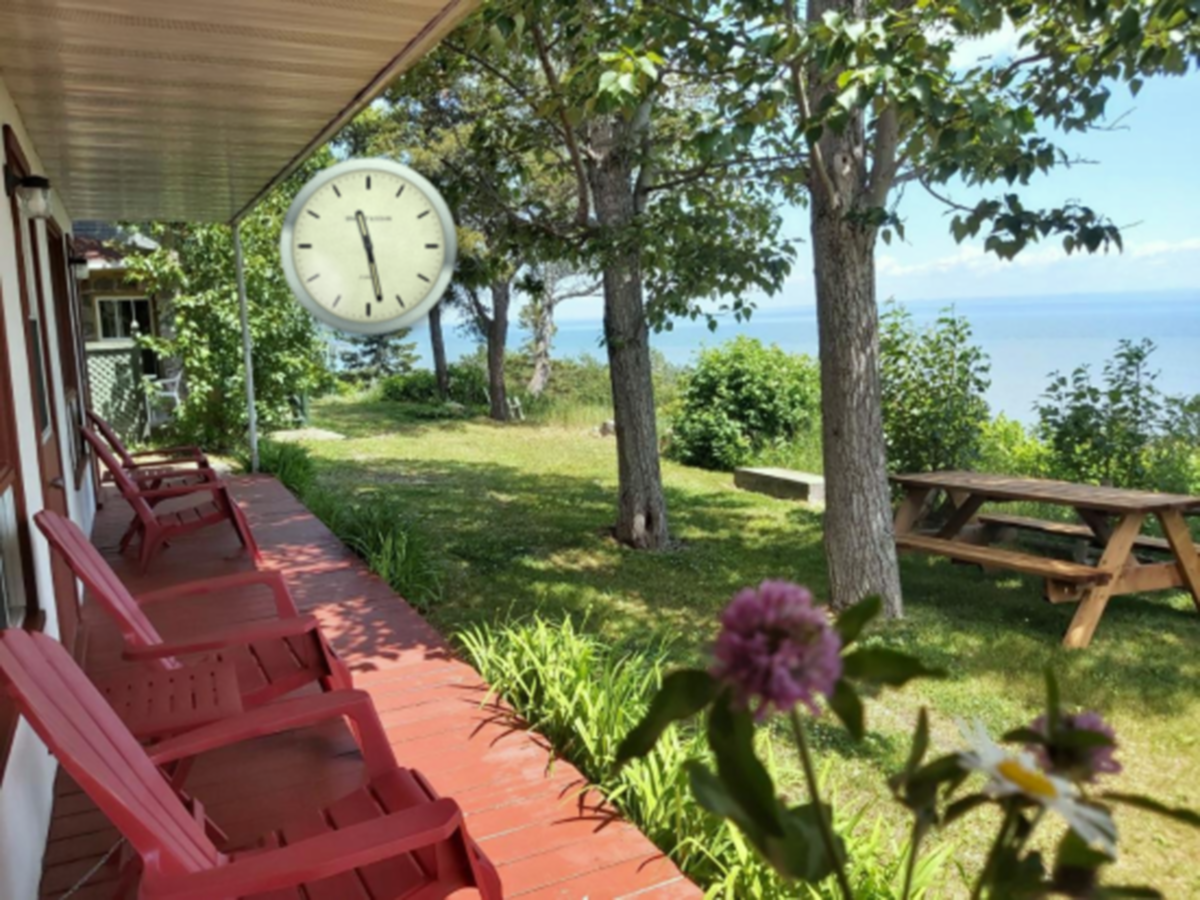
11 h 28 min
